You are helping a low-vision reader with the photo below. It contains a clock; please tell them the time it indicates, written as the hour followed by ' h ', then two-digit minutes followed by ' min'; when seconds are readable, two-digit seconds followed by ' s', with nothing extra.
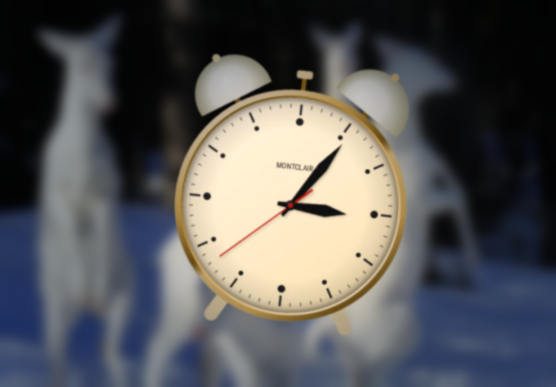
3 h 05 min 38 s
